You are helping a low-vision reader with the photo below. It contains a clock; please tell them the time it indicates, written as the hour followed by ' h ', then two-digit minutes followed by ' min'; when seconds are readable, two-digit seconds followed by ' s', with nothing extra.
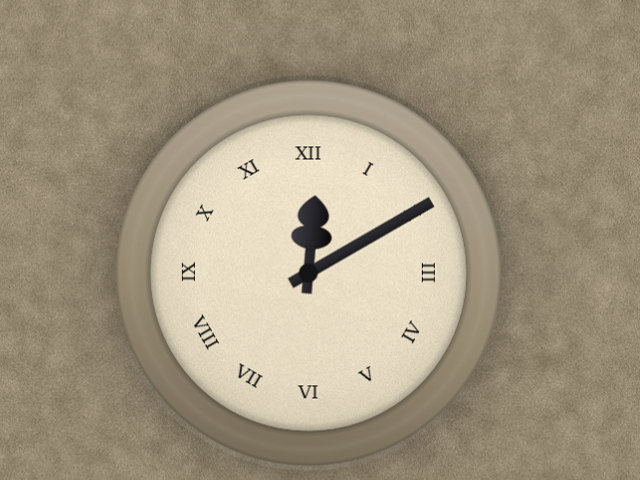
12 h 10 min
